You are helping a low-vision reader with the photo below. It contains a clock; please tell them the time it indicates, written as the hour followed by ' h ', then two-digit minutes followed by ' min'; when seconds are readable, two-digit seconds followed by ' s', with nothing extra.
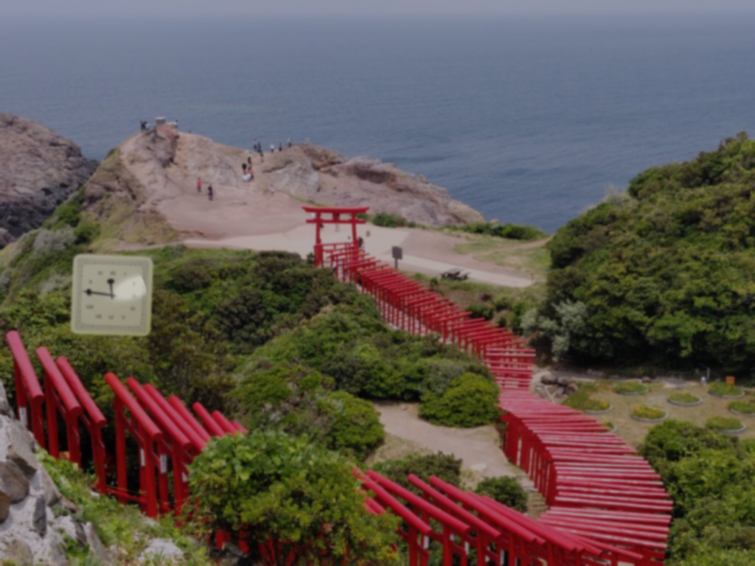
11 h 46 min
